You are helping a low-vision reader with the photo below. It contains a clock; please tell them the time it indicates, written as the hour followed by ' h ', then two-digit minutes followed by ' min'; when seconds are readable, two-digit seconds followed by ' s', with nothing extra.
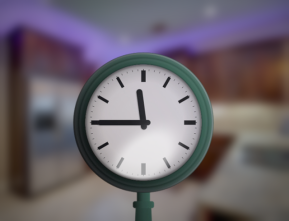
11 h 45 min
